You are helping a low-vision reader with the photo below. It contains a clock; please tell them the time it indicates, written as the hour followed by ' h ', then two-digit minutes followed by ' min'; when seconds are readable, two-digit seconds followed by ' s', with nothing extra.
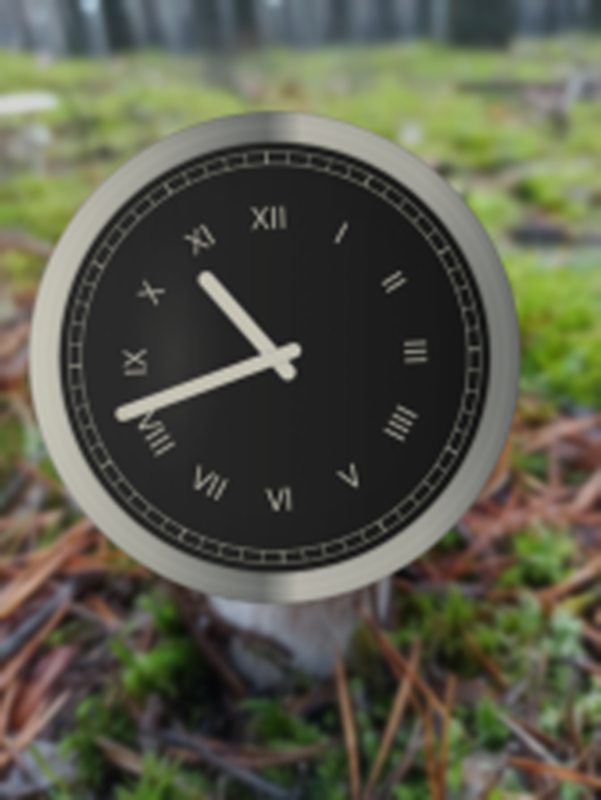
10 h 42 min
